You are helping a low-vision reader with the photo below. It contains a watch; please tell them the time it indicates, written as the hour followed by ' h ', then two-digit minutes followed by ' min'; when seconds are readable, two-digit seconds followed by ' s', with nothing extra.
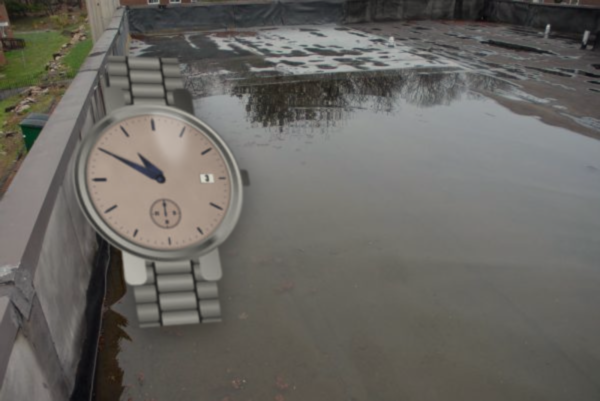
10 h 50 min
